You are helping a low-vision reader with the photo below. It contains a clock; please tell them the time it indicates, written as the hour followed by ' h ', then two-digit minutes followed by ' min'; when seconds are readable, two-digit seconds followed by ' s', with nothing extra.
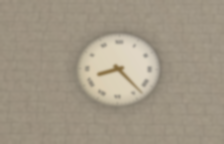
8 h 23 min
